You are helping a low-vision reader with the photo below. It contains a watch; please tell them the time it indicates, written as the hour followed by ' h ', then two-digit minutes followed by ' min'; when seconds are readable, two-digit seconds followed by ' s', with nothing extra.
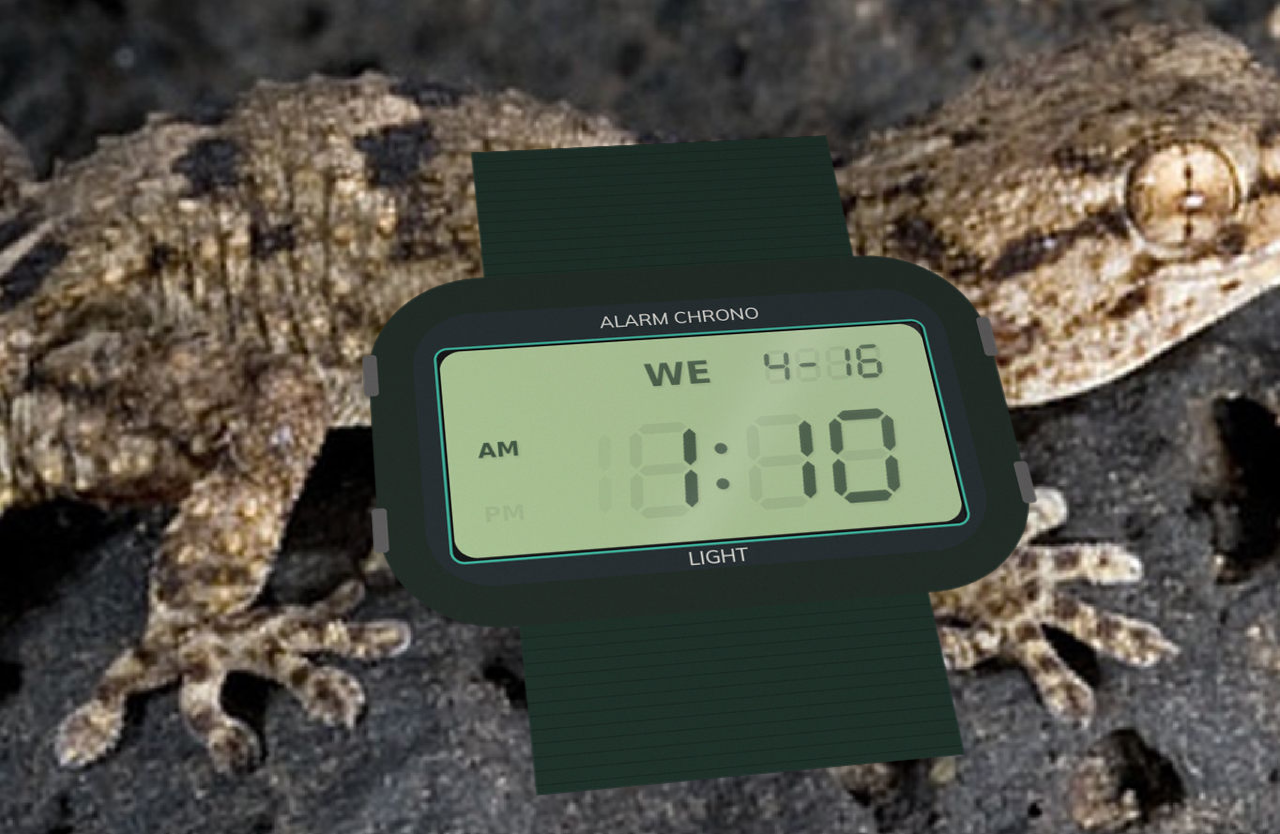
1 h 10 min
